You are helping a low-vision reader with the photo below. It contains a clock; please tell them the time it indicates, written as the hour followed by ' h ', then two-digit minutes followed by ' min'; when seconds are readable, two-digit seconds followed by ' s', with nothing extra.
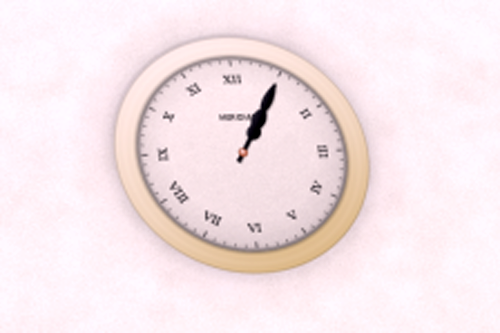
1 h 05 min
